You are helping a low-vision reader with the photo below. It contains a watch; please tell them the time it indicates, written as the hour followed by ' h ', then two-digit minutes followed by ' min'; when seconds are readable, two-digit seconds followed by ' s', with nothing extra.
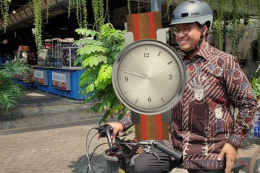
9 h 48 min
